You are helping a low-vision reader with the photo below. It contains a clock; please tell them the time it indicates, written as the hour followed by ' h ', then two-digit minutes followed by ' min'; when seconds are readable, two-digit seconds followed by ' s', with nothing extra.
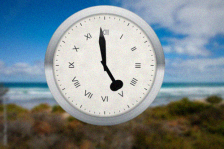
4 h 59 min
